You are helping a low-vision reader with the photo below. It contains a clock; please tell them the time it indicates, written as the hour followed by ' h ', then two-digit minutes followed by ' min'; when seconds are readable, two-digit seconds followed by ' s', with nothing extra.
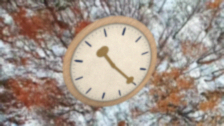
10 h 20 min
